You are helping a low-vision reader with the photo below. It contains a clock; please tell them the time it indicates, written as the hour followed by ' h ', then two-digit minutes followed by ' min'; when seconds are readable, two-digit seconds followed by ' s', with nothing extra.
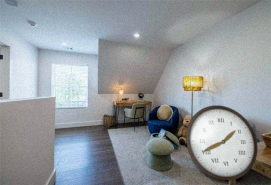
1 h 41 min
